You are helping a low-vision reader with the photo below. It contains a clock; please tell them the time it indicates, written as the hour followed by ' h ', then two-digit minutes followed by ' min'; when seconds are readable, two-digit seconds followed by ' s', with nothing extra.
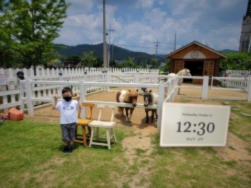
12 h 30 min
